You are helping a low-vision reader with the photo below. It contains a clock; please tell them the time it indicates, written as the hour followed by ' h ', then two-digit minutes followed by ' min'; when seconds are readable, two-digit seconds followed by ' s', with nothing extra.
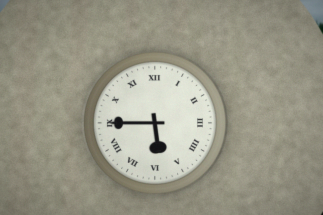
5 h 45 min
